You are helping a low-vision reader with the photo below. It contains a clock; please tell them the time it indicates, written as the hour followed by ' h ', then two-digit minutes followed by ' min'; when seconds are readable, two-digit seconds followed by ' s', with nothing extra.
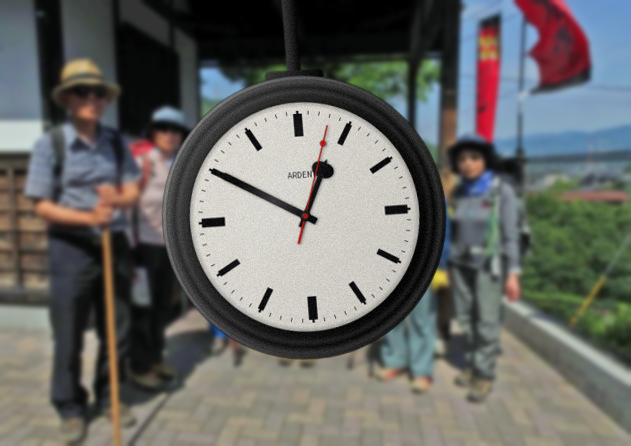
12 h 50 min 03 s
